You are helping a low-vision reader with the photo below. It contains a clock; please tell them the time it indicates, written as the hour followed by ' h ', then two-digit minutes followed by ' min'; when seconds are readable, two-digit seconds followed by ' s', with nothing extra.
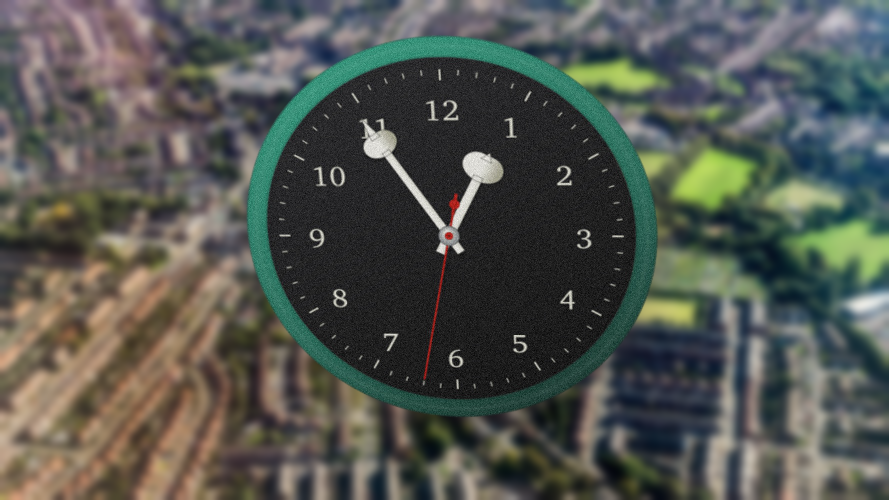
12 h 54 min 32 s
